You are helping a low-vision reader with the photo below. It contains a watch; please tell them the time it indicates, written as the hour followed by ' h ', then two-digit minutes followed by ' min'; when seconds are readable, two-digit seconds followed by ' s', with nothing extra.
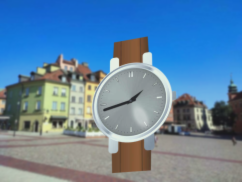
1 h 43 min
